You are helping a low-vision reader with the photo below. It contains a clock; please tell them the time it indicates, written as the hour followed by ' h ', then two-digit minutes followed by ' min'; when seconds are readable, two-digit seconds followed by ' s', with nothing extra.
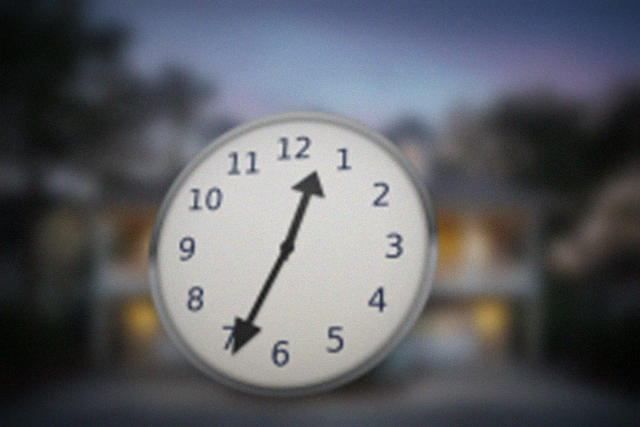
12 h 34 min
